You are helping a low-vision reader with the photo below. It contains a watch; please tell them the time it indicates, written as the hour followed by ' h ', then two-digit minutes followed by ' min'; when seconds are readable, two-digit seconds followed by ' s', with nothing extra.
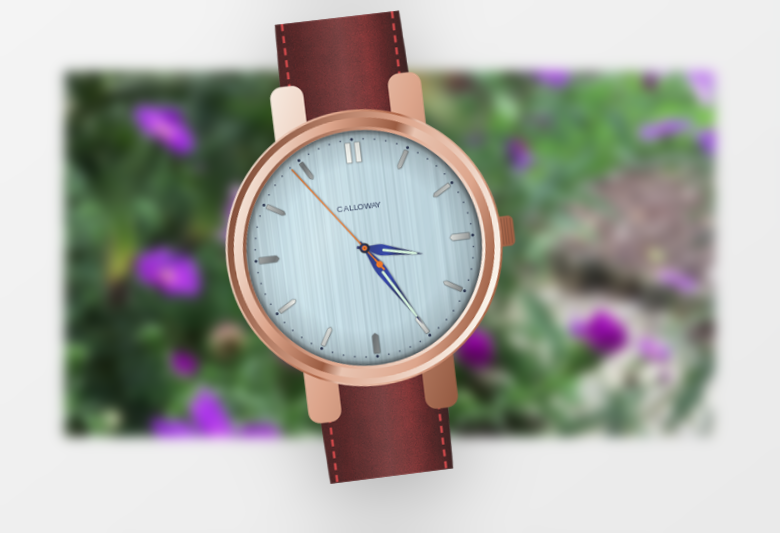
3 h 24 min 54 s
